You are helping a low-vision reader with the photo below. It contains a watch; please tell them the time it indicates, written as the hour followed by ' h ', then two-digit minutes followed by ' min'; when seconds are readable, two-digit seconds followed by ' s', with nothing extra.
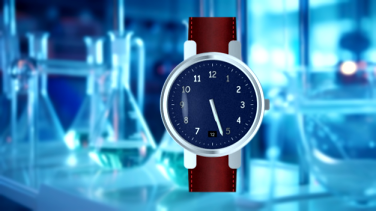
5 h 27 min
